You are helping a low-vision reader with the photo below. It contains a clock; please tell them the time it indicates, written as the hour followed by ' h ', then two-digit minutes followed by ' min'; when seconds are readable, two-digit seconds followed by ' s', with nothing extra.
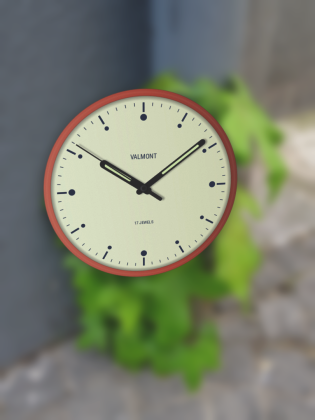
10 h 08 min 51 s
